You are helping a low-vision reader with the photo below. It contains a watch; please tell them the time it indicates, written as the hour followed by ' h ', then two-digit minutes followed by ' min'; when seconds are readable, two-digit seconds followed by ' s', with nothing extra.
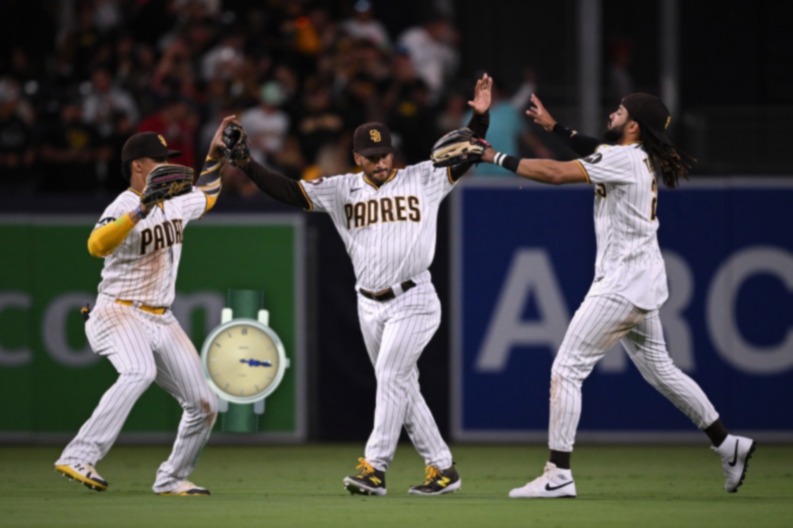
3 h 16 min
